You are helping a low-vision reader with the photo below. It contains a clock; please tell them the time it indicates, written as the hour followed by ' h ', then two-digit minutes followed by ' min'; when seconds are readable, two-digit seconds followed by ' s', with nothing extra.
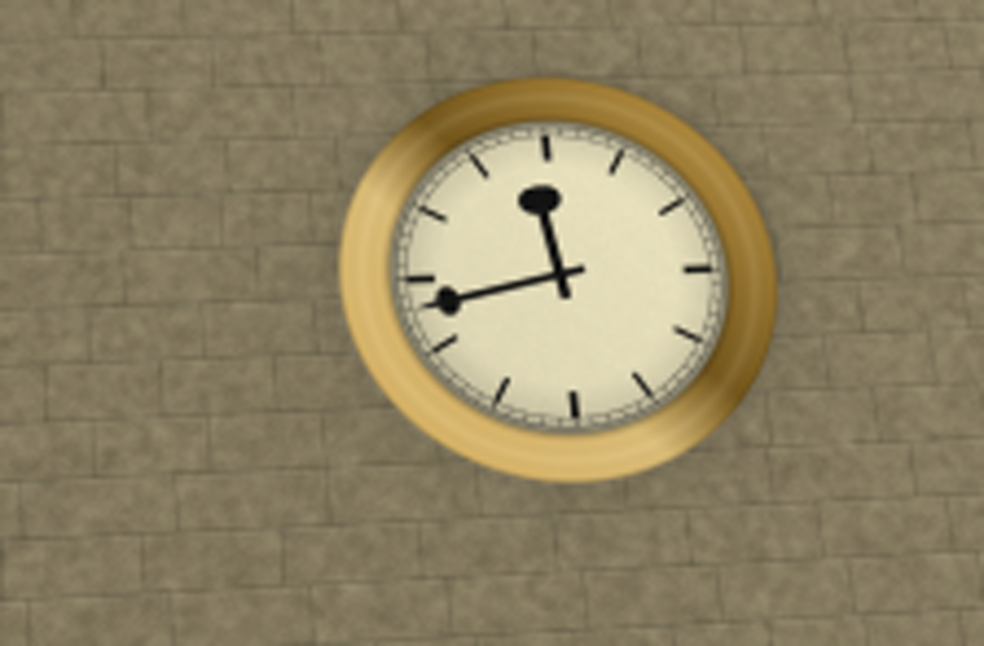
11 h 43 min
